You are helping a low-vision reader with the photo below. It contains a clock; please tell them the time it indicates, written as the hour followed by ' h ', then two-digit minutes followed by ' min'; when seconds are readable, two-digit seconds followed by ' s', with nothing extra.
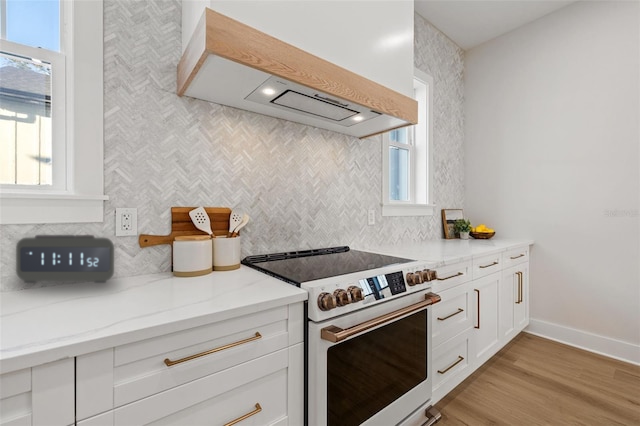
11 h 11 min
